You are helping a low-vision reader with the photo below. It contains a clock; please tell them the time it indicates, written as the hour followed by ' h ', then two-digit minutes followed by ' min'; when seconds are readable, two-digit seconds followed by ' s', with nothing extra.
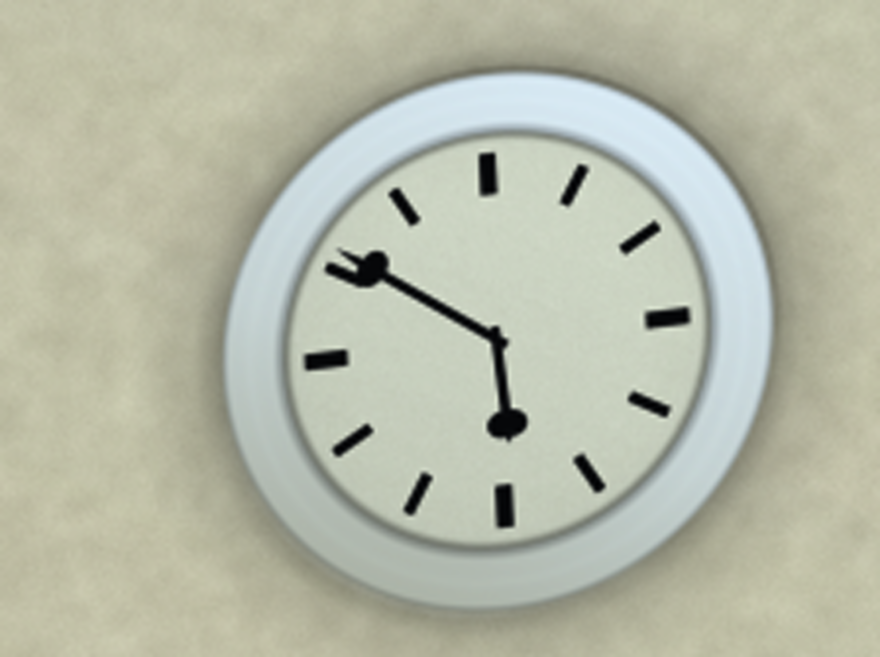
5 h 51 min
